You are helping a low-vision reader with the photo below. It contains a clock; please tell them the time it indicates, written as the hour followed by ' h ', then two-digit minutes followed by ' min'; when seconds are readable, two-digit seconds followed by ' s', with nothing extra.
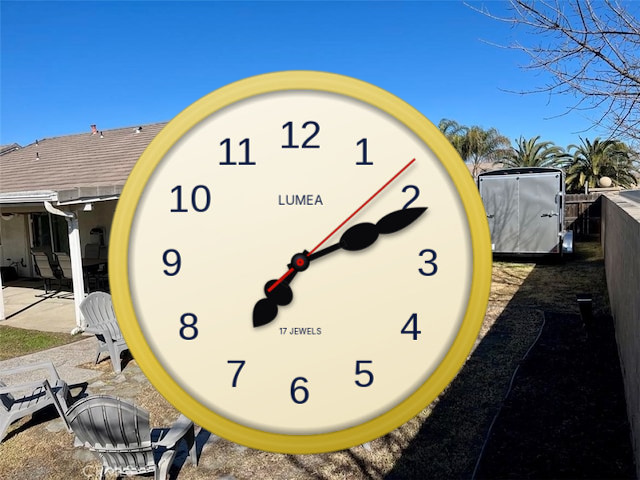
7 h 11 min 08 s
